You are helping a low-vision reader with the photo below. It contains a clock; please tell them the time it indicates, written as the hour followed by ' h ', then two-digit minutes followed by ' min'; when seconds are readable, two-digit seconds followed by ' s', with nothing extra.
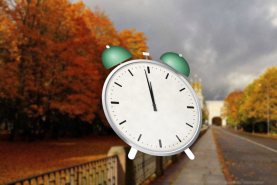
11 h 59 min
